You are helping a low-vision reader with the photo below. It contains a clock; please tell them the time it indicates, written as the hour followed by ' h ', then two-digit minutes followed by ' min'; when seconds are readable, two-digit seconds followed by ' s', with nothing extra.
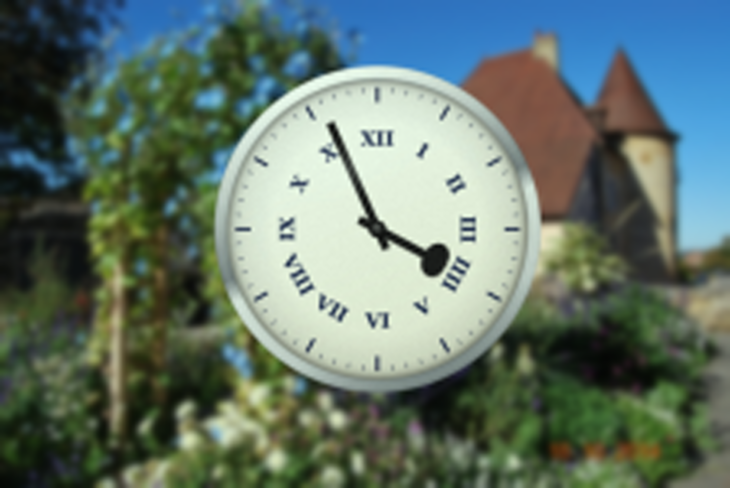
3 h 56 min
